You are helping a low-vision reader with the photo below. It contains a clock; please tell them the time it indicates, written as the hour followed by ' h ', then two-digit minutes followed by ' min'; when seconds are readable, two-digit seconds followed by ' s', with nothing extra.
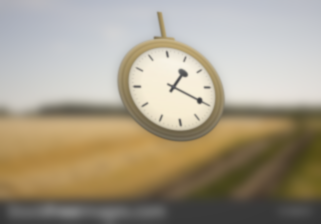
1 h 20 min
